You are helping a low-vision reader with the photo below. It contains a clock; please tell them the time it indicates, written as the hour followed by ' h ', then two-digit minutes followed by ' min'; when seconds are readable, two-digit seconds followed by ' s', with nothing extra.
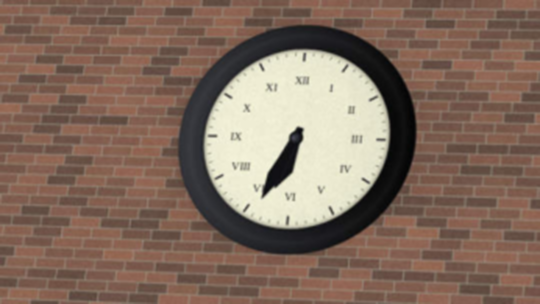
6 h 34 min
